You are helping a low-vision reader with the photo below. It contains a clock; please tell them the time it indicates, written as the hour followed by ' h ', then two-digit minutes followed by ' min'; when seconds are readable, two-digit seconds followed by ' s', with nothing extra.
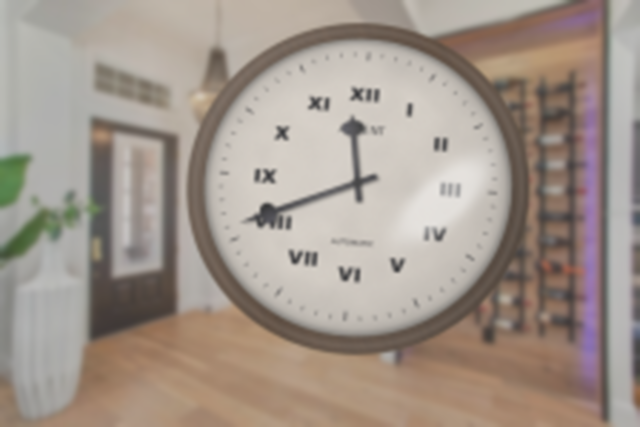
11 h 41 min
